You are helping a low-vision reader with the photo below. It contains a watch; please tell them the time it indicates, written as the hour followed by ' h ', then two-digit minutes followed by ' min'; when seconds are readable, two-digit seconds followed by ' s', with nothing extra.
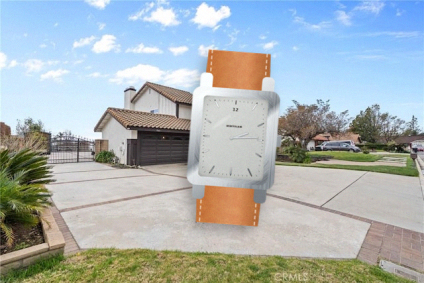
2 h 14 min
